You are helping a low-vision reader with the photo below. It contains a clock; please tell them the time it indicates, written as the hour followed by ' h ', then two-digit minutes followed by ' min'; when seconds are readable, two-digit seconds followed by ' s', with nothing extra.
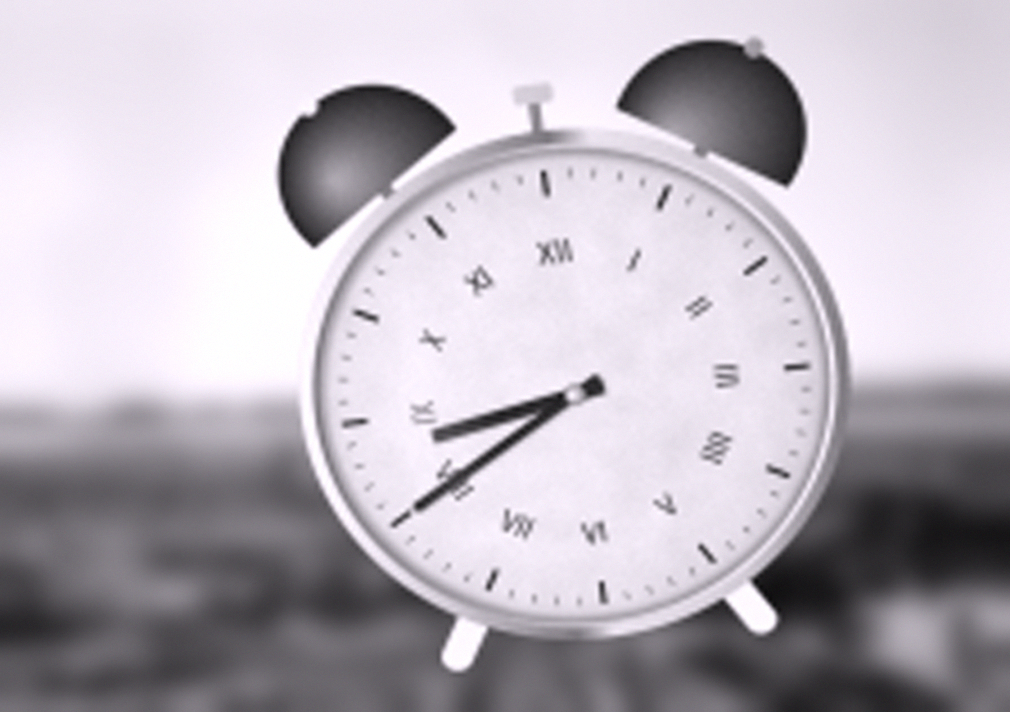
8 h 40 min
